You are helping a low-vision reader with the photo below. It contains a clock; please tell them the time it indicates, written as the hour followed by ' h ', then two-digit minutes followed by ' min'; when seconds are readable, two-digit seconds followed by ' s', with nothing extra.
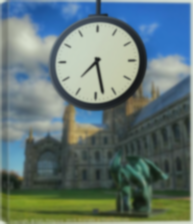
7 h 28 min
